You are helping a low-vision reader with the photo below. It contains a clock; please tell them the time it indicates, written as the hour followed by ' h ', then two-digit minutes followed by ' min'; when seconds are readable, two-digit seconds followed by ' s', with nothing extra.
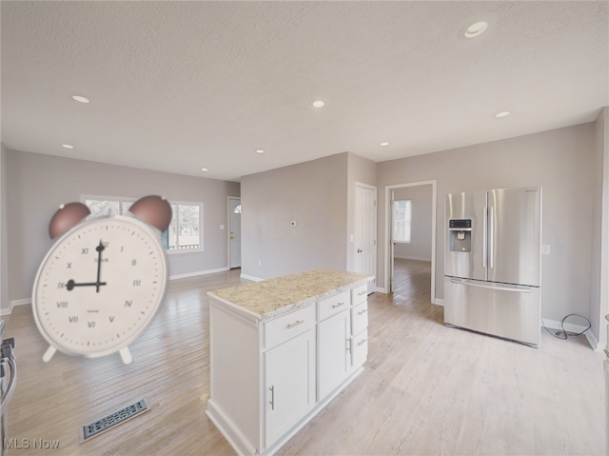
8 h 59 min
